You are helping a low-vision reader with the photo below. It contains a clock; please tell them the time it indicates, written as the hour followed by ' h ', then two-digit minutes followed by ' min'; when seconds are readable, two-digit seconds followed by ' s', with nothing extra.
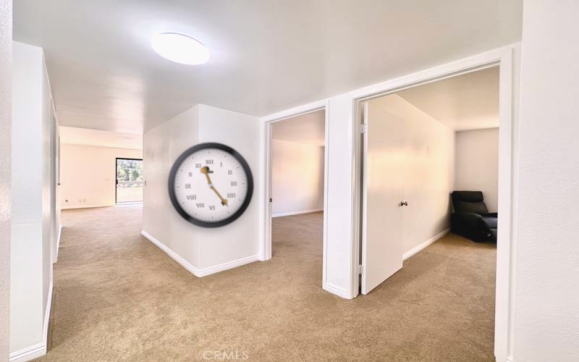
11 h 24 min
